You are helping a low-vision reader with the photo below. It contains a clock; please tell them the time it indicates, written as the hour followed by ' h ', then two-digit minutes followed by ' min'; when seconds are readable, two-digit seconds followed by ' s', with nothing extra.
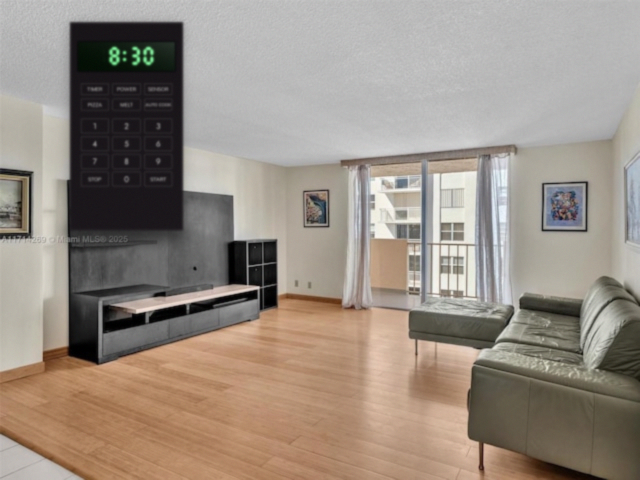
8 h 30 min
